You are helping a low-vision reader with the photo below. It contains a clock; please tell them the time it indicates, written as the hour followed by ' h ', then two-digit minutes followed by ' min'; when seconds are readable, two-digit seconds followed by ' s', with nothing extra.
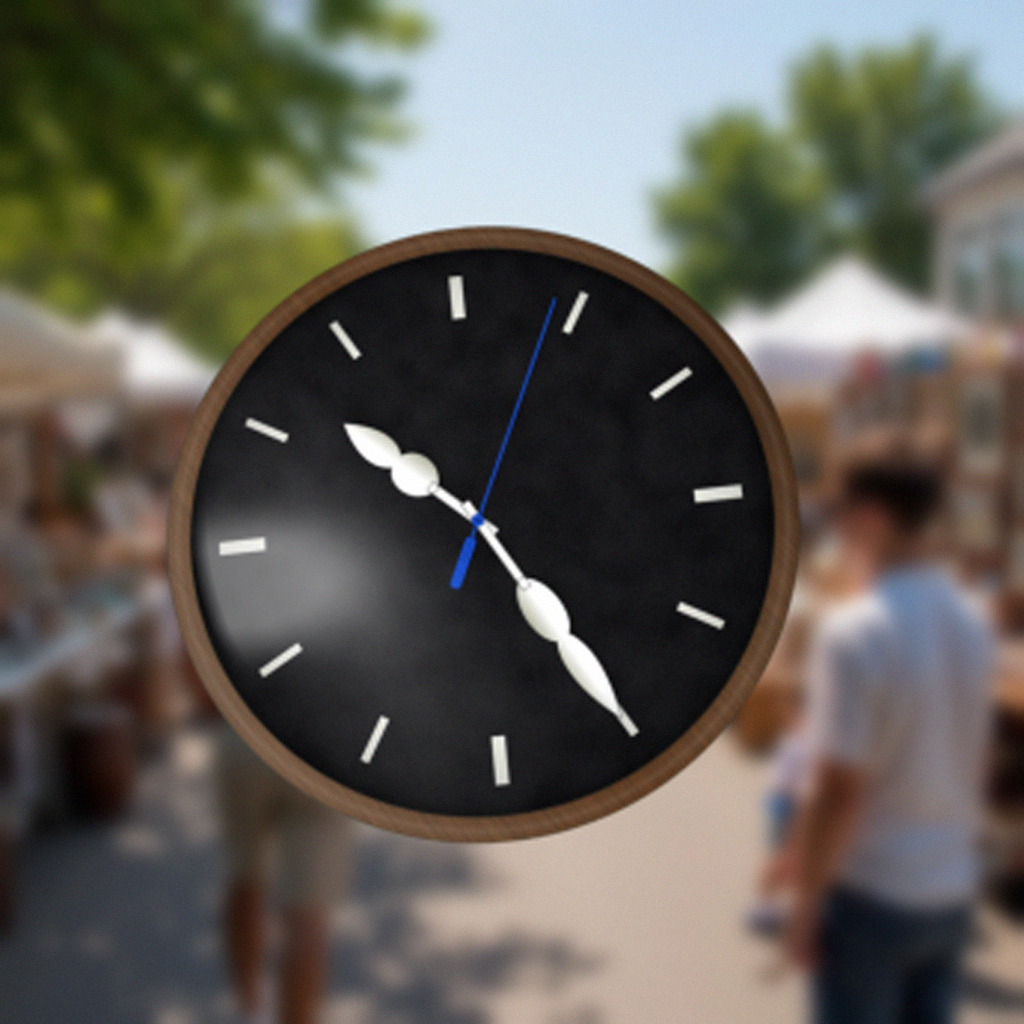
10 h 25 min 04 s
